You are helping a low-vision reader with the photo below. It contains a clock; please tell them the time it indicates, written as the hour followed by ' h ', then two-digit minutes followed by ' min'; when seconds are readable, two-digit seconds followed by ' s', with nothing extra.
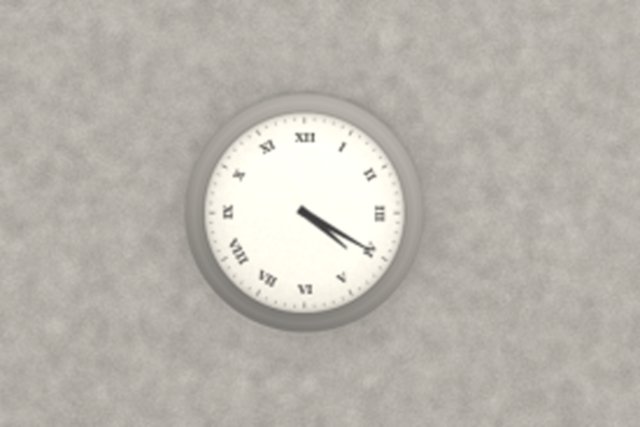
4 h 20 min
